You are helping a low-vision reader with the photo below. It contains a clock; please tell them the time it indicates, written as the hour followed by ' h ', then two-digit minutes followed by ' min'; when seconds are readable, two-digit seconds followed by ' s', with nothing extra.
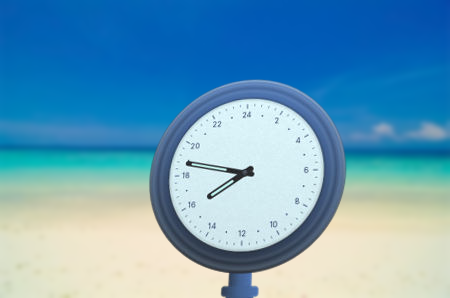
15 h 47 min
